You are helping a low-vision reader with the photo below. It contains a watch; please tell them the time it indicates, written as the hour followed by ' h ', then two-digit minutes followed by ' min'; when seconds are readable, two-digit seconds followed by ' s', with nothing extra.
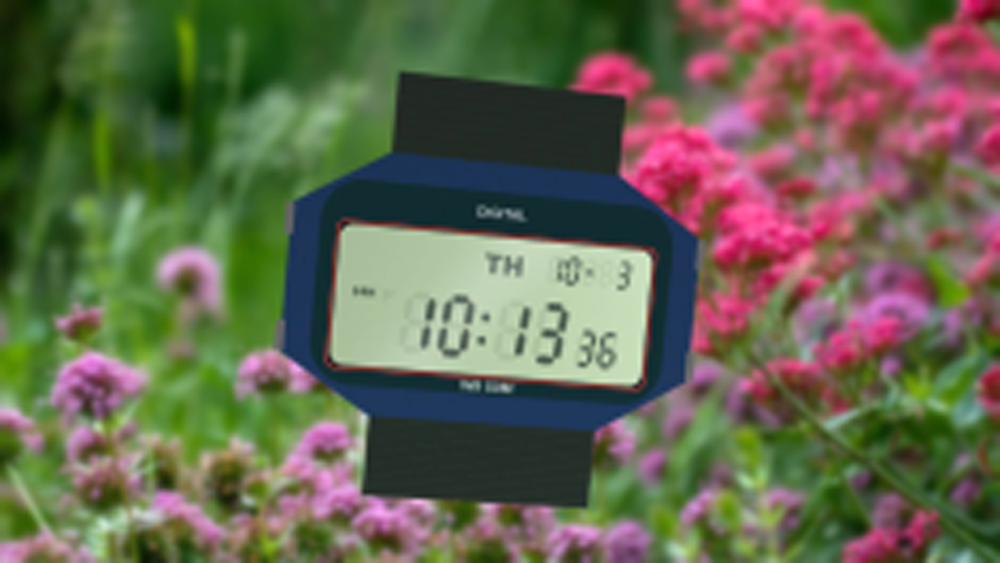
10 h 13 min 36 s
